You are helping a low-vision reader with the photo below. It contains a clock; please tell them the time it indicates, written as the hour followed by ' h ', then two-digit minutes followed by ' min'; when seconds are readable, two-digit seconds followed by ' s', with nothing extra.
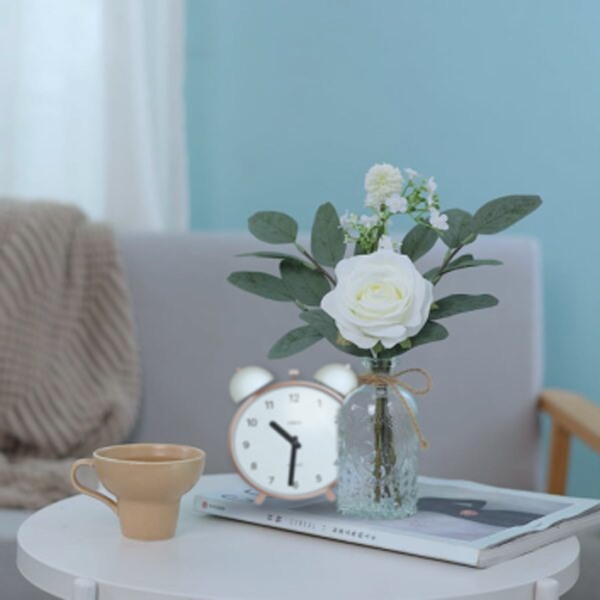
10 h 31 min
